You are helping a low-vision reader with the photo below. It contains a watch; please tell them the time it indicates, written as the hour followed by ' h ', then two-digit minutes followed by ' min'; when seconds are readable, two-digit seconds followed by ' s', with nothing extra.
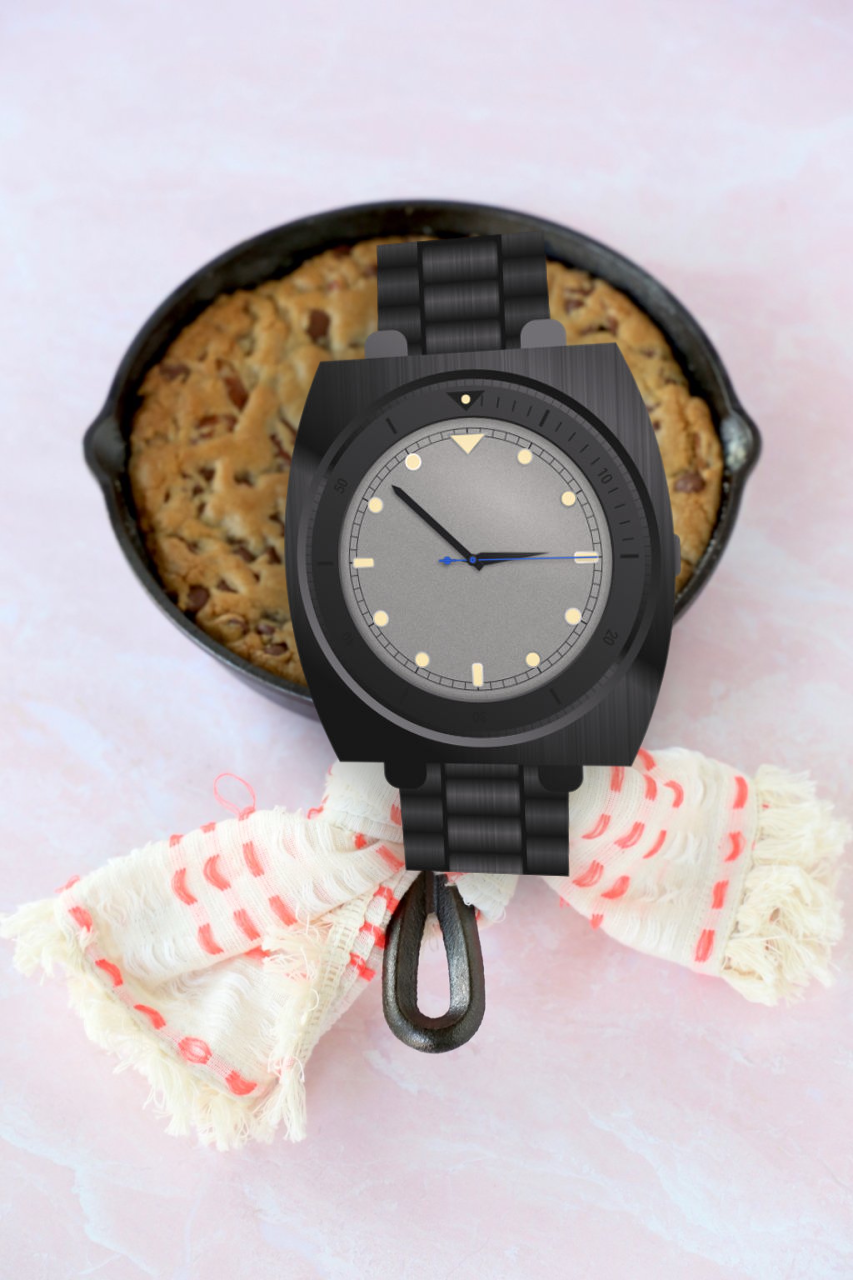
2 h 52 min 15 s
